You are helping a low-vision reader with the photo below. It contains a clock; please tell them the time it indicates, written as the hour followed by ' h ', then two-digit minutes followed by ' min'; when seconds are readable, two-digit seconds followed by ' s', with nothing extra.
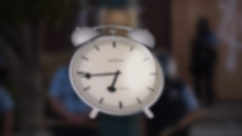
6 h 44 min
